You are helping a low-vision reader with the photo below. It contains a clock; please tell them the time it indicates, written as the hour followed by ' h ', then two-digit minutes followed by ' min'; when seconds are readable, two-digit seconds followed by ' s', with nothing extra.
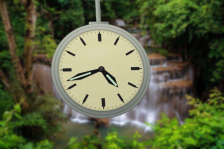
4 h 42 min
